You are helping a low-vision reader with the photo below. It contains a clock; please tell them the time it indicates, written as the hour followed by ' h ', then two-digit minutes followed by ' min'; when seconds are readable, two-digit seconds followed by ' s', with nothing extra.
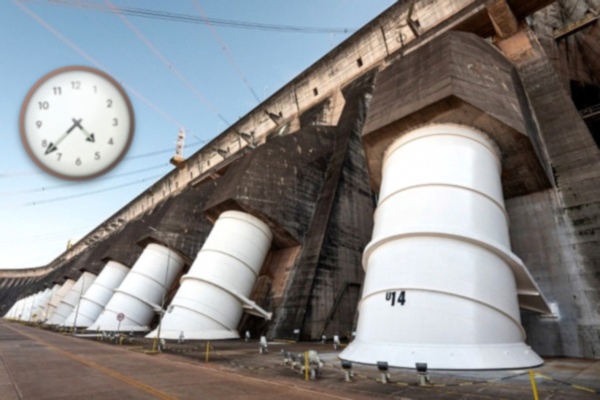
4 h 38 min
